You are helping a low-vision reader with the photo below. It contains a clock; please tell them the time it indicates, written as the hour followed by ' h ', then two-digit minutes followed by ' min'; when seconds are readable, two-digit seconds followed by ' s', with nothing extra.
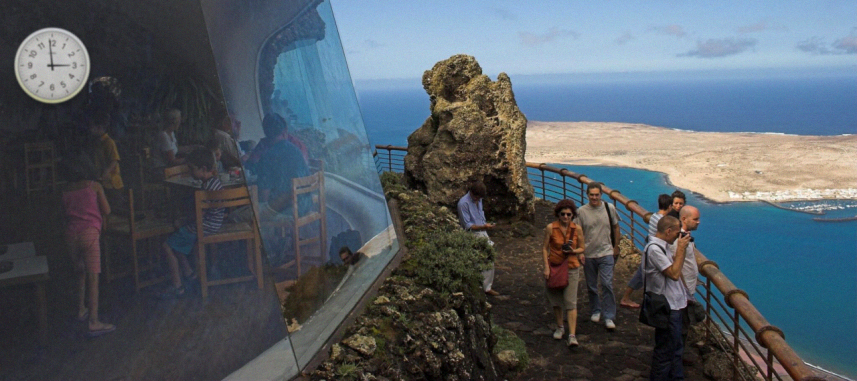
2 h 59 min
